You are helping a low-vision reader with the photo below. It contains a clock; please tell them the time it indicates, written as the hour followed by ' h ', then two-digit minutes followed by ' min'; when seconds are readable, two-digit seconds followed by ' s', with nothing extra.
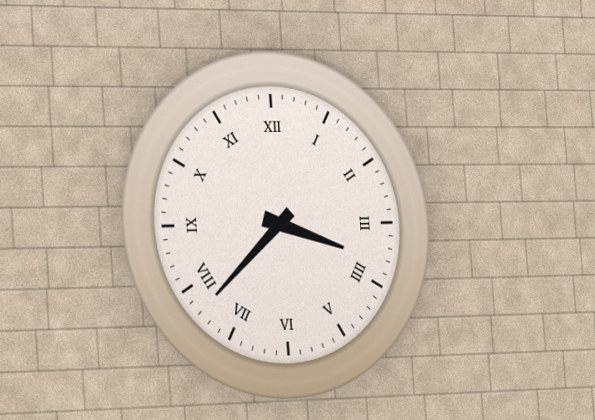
3 h 38 min
